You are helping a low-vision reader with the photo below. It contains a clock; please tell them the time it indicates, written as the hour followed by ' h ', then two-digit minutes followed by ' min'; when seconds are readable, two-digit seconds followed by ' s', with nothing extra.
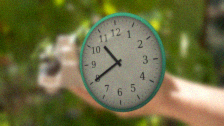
10 h 40 min
